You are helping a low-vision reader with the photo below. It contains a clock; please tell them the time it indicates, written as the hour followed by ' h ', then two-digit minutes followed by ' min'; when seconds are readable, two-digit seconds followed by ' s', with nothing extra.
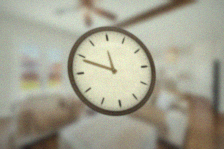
11 h 49 min
